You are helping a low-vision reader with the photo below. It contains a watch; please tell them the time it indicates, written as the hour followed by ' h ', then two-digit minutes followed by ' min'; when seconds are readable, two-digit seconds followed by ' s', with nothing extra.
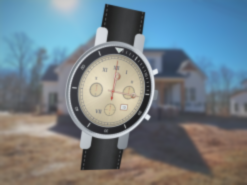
12 h 16 min
